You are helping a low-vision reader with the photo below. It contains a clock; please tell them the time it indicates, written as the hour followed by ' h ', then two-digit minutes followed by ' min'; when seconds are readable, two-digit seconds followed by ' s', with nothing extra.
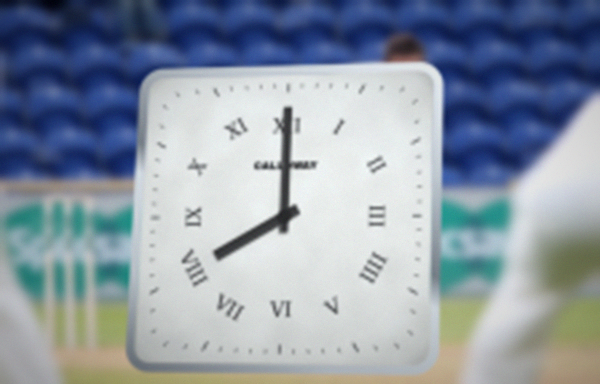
8 h 00 min
